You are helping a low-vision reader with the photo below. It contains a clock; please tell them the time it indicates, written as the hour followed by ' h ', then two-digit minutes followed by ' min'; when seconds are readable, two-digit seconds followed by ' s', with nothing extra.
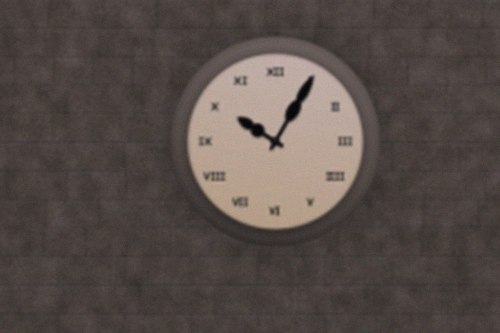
10 h 05 min
